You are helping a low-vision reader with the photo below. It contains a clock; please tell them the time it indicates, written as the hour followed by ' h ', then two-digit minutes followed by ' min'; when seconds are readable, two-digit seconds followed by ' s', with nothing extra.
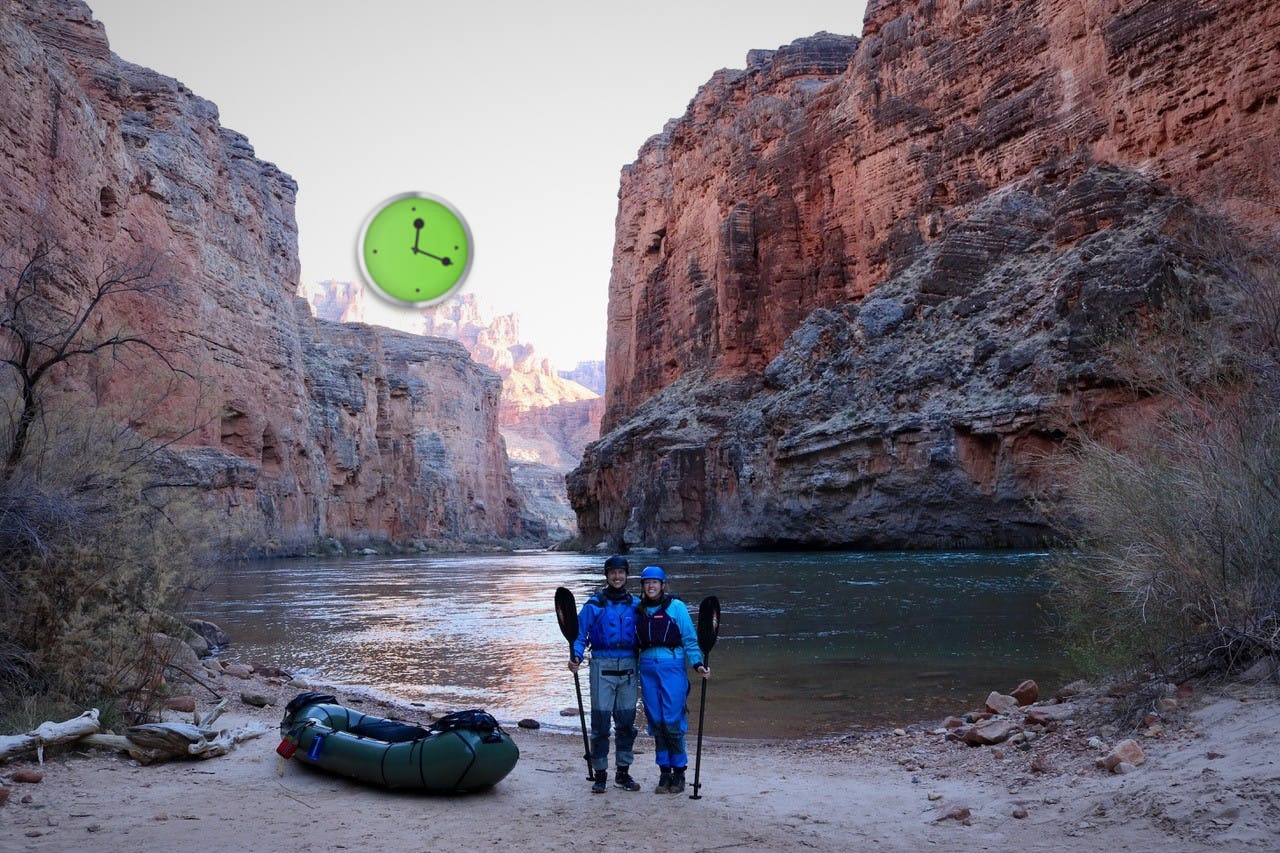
12 h 19 min
